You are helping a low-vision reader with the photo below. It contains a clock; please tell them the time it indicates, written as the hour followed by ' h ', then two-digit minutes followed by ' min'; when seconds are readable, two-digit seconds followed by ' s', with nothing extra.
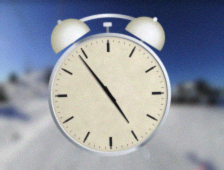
4 h 54 min
